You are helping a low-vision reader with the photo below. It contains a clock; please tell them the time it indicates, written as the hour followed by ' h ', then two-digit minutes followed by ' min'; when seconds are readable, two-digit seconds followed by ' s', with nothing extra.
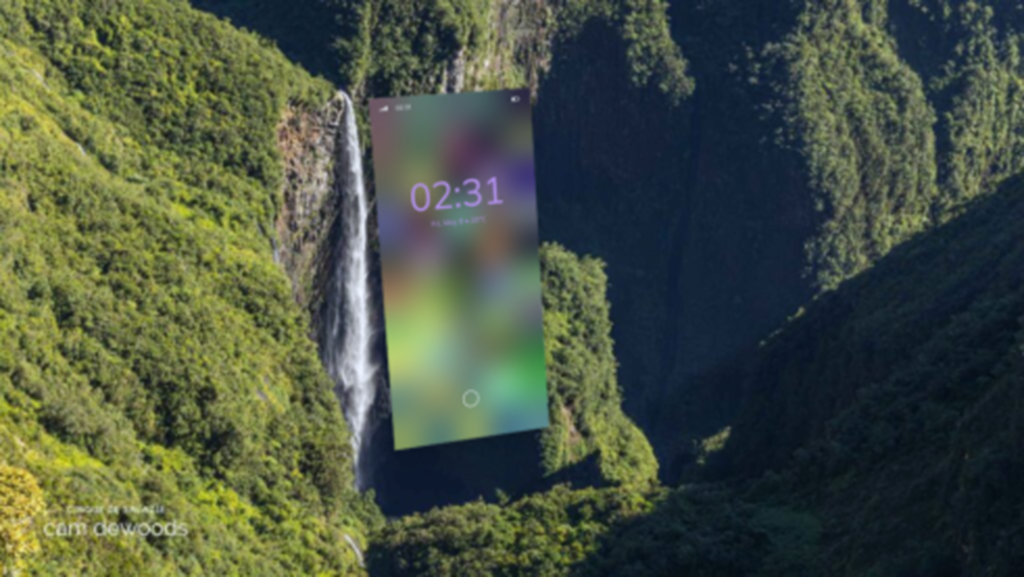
2 h 31 min
